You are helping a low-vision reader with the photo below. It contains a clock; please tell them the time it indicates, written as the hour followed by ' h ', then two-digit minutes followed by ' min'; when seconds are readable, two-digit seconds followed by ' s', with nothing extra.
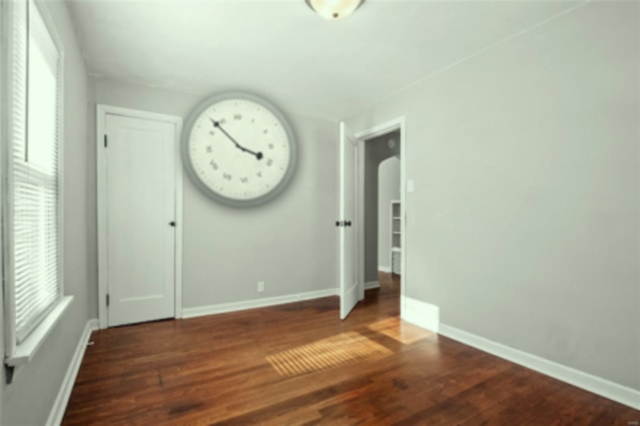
3 h 53 min
